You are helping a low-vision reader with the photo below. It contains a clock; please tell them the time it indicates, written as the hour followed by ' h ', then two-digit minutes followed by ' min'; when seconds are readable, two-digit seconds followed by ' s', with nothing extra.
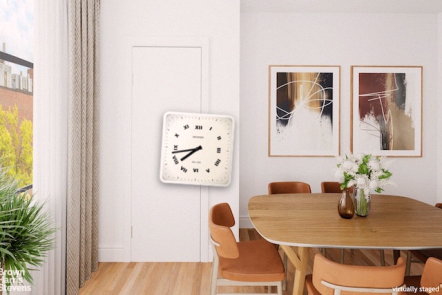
7 h 43 min
